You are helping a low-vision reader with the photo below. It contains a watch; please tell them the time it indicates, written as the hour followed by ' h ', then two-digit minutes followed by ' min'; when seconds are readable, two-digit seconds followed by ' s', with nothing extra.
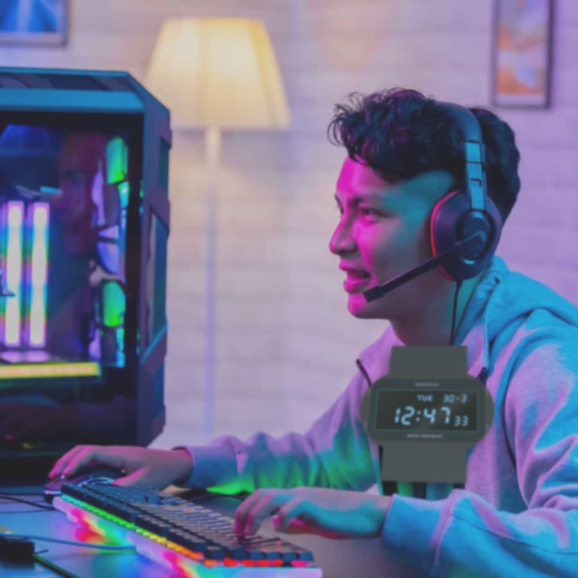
12 h 47 min
